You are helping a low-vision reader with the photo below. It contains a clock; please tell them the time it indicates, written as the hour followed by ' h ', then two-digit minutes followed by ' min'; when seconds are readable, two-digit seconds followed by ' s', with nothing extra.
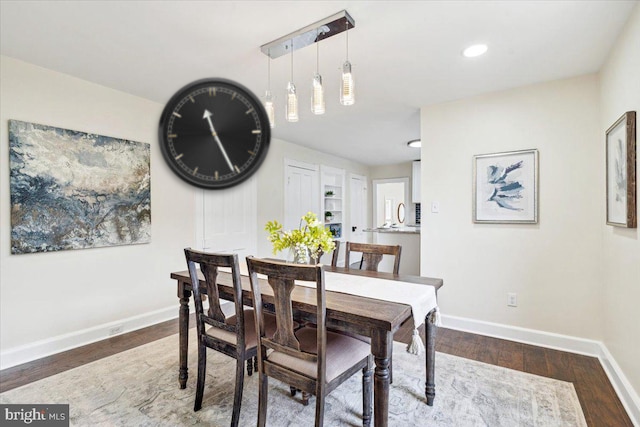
11 h 26 min
